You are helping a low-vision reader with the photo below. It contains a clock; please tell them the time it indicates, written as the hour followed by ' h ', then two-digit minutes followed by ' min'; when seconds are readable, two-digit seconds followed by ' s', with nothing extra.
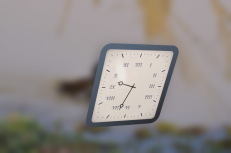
9 h 33 min
